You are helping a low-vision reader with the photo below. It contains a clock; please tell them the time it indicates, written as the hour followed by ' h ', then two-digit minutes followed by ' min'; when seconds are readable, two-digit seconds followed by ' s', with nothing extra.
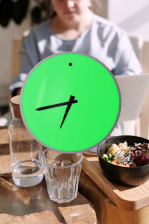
6 h 43 min
